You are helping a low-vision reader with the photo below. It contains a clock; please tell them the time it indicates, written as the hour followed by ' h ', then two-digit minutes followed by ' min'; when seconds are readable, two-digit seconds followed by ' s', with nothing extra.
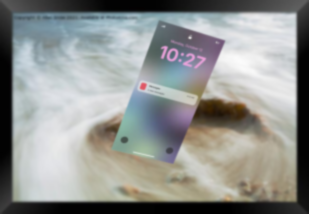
10 h 27 min
